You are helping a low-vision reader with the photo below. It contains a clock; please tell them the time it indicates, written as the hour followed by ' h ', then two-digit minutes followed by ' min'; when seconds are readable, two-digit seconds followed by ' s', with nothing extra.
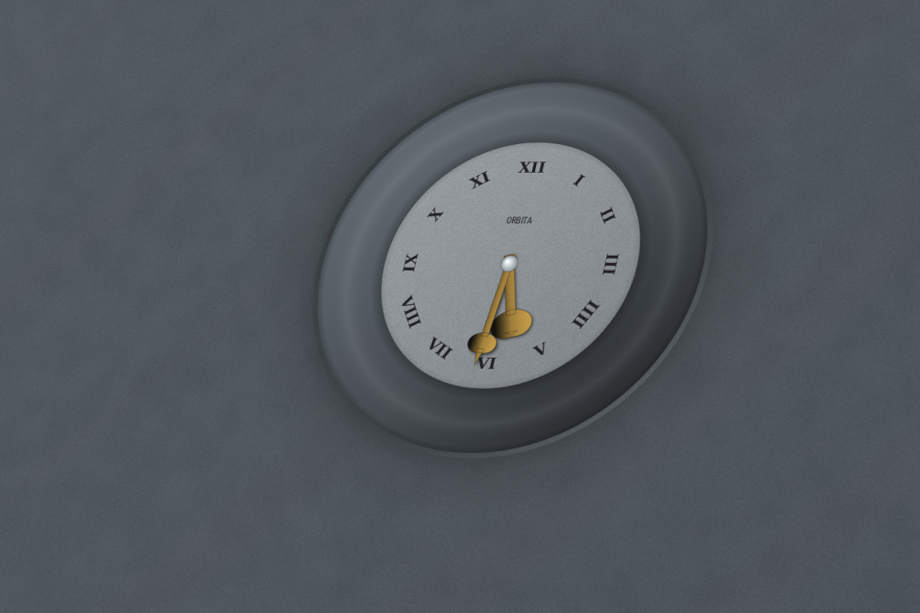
5 h 31 min
